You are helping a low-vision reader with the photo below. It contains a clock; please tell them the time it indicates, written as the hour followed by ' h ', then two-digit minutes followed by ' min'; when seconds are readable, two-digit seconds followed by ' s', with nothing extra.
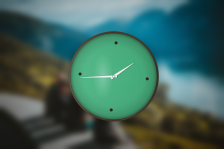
1 h 44 min
